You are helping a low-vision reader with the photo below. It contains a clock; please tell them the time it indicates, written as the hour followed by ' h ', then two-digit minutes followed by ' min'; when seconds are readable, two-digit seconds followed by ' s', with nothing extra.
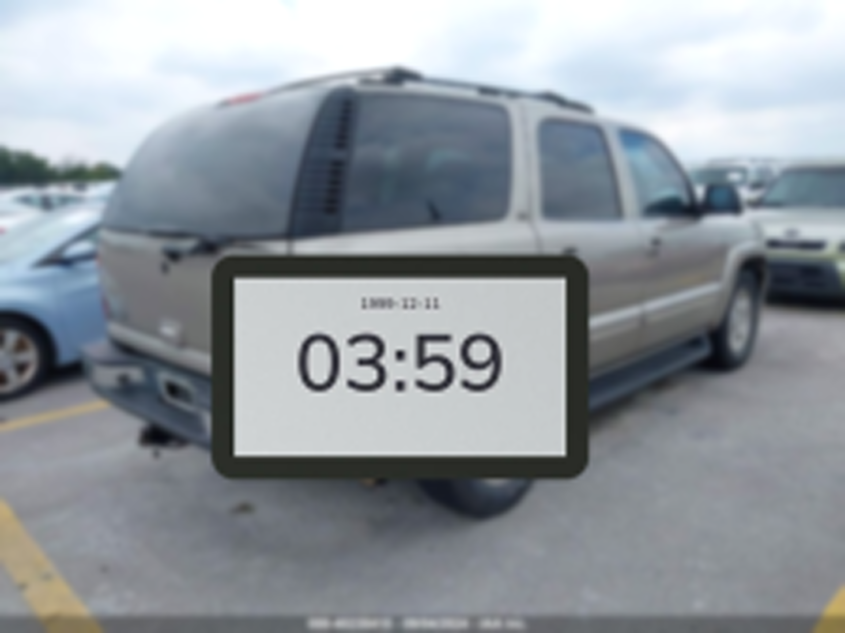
3 h 59 min
